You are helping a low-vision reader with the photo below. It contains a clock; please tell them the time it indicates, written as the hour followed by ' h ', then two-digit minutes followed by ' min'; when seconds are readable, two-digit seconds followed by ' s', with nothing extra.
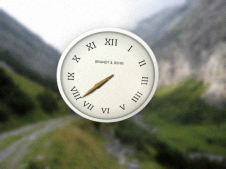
7 h 38 min
